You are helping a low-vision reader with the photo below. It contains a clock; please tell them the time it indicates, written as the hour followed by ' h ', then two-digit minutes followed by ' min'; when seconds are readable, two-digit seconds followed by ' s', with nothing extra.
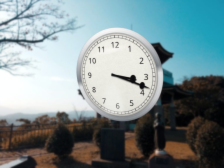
3 h 18 min
